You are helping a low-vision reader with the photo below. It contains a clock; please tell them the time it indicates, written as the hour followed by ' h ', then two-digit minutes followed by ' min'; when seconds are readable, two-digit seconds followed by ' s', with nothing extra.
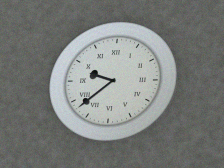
9 h 38 min
